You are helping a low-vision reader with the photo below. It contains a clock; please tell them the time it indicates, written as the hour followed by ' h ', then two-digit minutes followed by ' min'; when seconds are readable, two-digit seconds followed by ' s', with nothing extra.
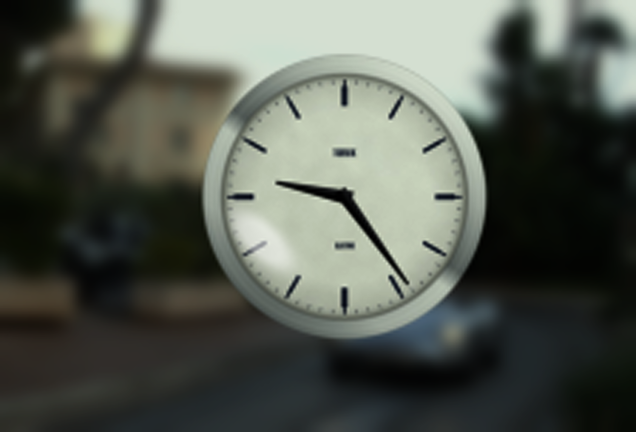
9 h 24 min
